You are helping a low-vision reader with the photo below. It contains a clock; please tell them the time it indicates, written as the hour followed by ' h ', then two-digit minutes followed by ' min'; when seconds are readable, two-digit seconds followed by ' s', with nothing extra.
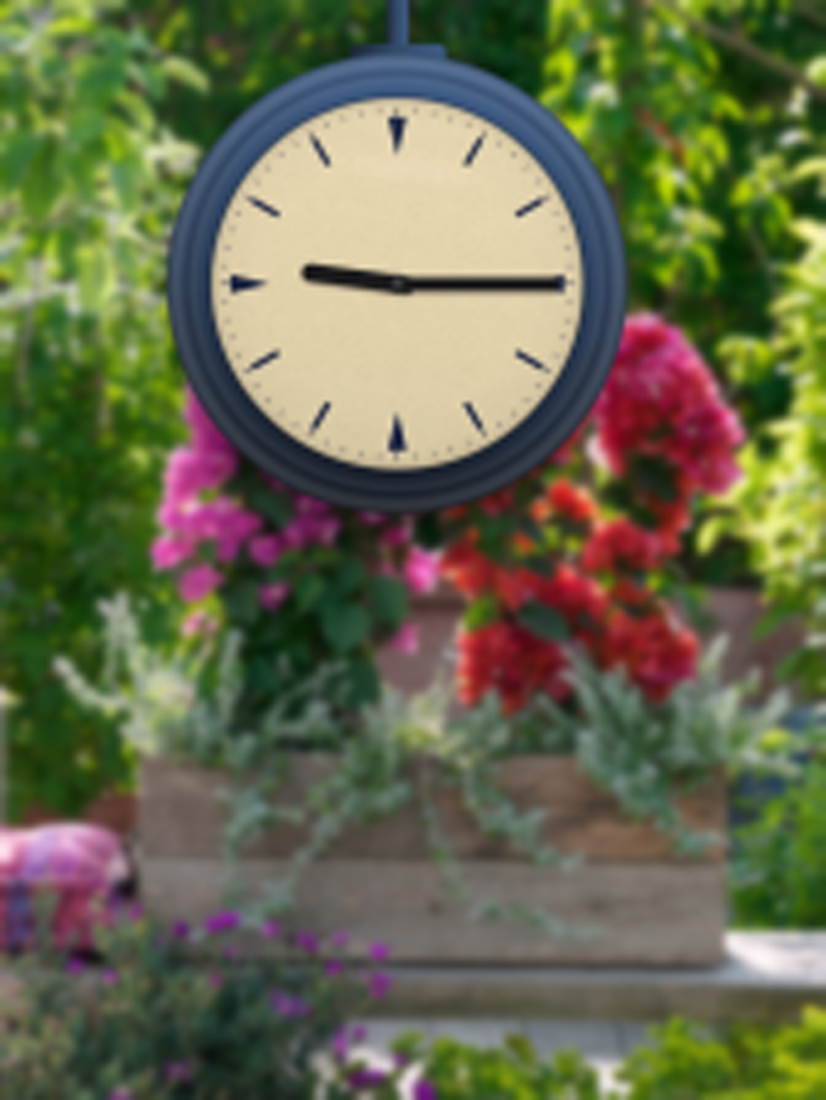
9 h 15 min
